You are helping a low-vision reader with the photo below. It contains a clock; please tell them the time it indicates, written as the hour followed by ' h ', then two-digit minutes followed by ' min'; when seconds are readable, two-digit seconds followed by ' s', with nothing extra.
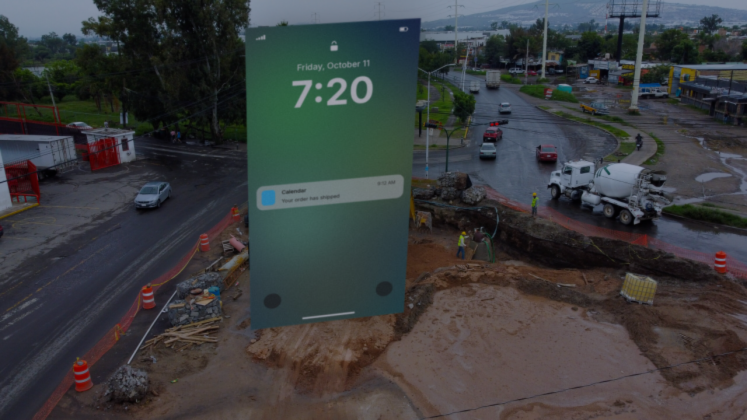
7 h 20 min
